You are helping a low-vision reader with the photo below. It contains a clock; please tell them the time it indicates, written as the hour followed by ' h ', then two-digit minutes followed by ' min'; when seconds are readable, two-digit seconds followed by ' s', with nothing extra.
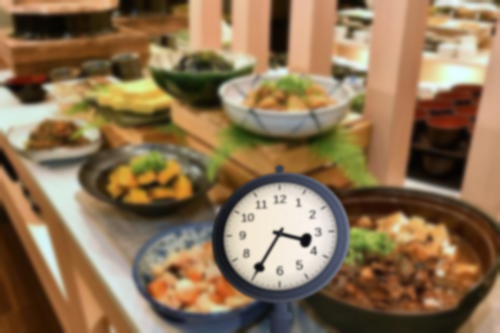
3 h 35 min
